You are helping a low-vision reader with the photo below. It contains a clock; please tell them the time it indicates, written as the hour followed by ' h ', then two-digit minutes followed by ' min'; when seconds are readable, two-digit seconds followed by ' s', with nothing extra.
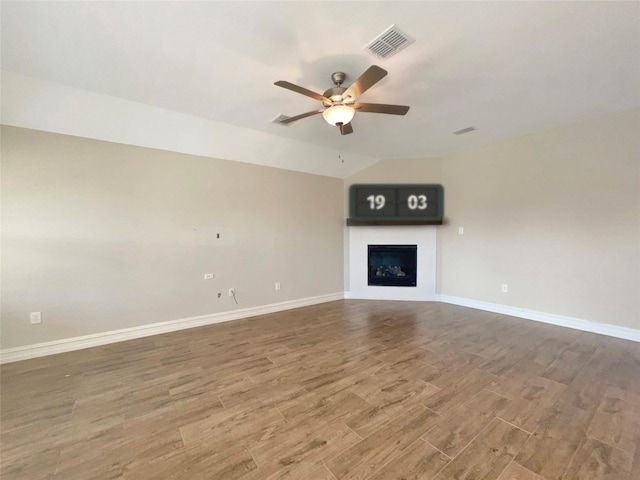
19 h 03 min
